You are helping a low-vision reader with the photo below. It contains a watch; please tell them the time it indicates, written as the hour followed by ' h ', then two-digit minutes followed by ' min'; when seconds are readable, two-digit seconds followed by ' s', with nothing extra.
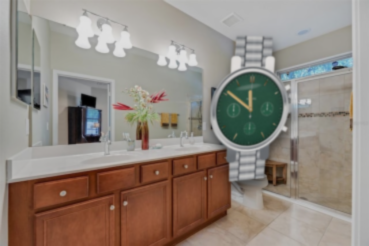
11 h 51 min
